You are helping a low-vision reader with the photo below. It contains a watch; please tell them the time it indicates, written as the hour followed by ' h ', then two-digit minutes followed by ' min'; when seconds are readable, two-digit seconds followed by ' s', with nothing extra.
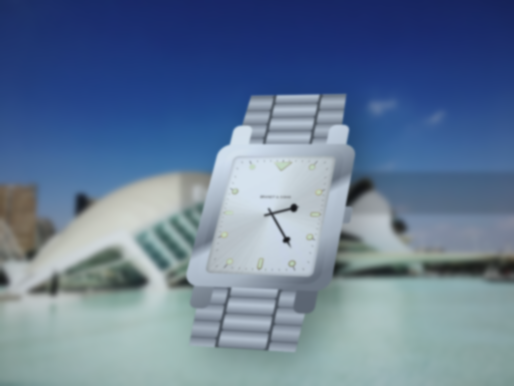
2 h 24 min
